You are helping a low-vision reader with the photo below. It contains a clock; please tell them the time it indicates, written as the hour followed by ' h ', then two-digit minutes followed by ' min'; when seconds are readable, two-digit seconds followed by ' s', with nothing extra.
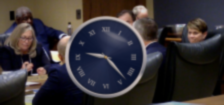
9 h 23 min
